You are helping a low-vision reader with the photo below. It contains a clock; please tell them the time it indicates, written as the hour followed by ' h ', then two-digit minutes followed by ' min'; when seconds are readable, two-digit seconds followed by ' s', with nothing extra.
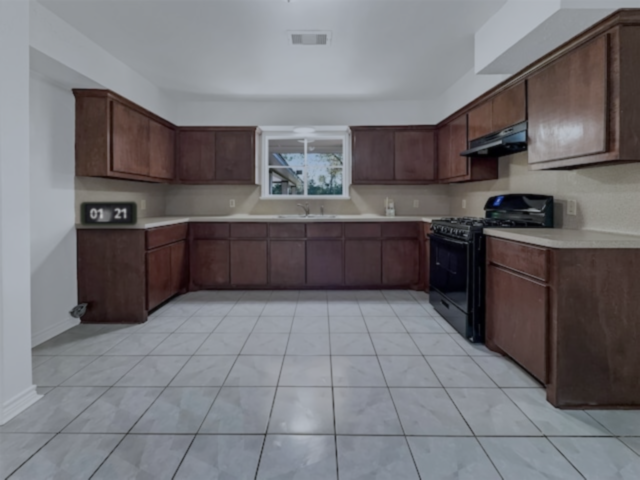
1 h 21 min
